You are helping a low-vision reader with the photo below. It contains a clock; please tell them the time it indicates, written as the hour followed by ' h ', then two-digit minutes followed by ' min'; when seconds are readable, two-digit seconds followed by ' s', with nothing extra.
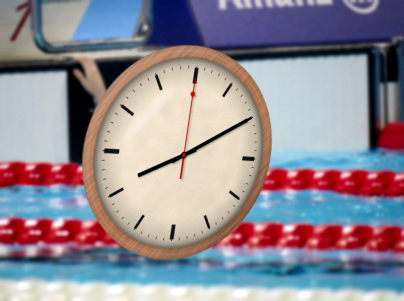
8 h 10 min 00 s
